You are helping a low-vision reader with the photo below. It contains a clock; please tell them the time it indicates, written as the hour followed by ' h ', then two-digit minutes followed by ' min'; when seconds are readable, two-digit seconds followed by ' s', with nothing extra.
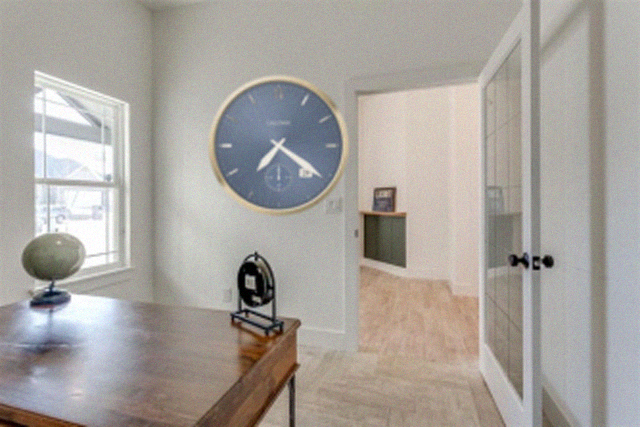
7 h 21 min
